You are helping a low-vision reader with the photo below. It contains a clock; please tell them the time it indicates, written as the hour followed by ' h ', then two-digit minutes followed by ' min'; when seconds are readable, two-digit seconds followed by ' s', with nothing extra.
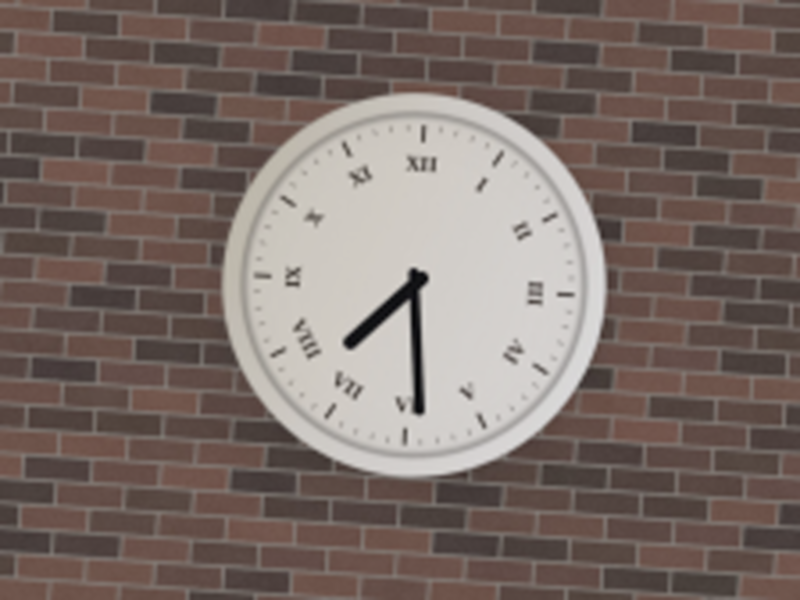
7 h 29 min
